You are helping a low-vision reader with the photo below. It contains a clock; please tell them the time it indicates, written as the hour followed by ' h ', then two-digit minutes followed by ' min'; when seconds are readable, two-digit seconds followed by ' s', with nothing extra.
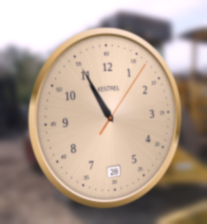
10 h 55 min 07 s
